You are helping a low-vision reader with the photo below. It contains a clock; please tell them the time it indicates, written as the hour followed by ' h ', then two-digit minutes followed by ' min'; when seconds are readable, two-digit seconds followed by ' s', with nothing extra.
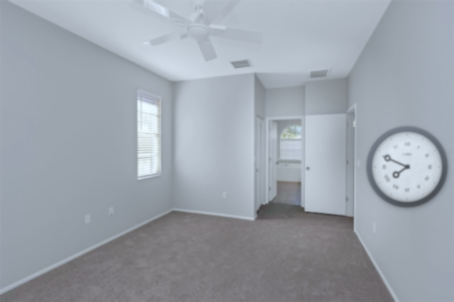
7 h 49 min
